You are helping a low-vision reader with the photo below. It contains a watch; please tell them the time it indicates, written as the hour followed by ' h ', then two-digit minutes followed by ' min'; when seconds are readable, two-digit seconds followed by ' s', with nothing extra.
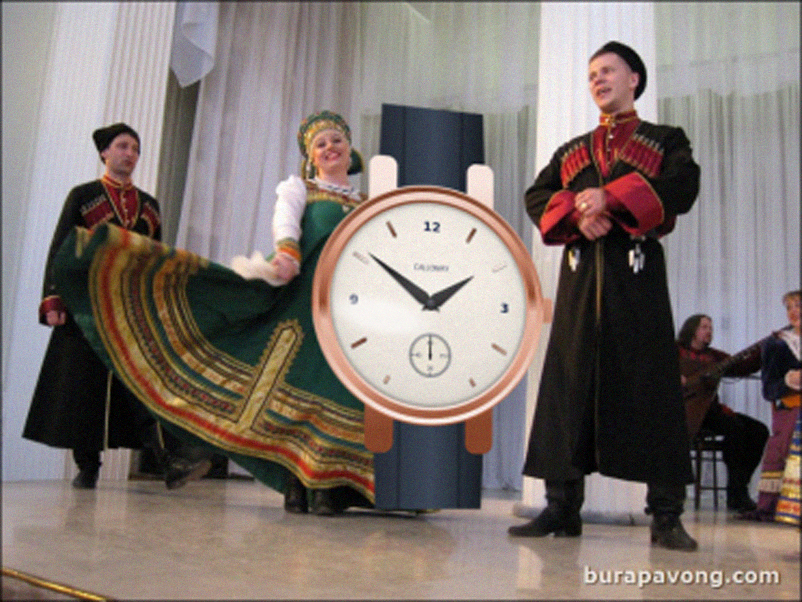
1 h 51 min
